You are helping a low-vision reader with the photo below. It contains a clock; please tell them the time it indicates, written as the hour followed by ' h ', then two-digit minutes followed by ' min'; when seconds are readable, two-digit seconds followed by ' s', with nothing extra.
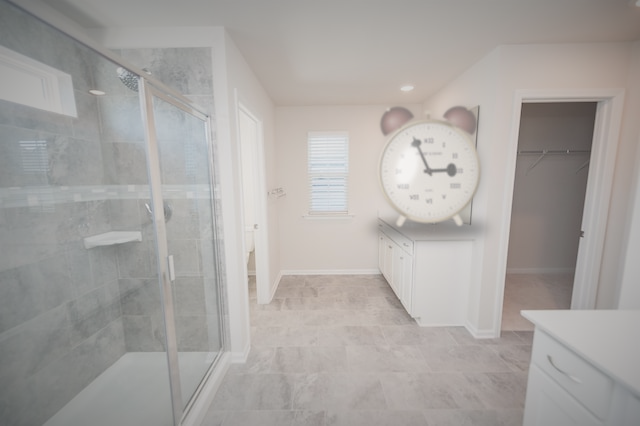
2 h 56 min
